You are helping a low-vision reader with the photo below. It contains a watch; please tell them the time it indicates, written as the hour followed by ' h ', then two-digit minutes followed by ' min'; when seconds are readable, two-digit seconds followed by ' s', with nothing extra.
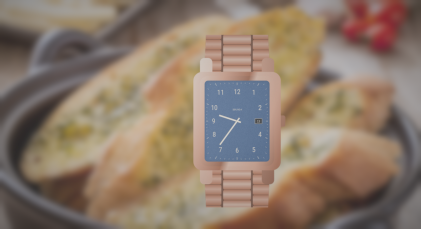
9 h 36 min
